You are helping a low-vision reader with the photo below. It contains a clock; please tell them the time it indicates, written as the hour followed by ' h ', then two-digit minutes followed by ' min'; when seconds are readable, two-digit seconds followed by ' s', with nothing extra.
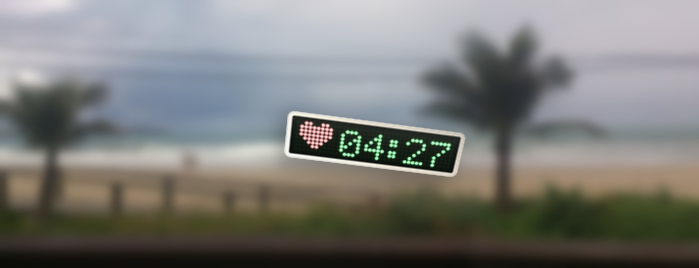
4 h 27 min
